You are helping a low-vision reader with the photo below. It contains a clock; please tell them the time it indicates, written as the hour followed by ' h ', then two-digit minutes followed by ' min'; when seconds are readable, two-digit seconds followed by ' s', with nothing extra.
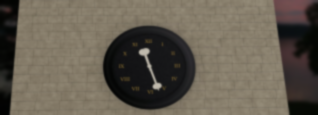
11 h 27 min
